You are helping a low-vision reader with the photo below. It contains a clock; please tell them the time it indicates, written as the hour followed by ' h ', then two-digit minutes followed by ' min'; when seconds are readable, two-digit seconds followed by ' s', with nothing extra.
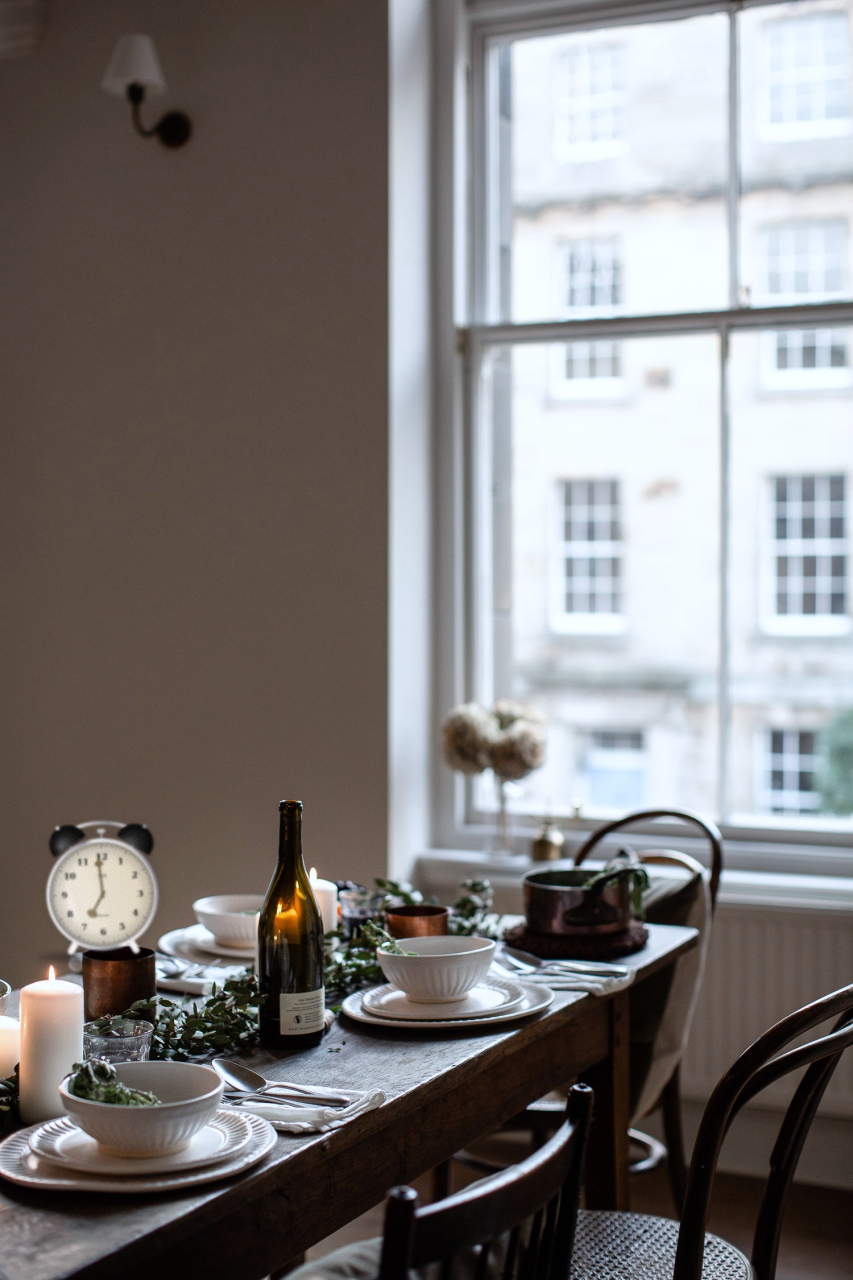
6 h 59 min
